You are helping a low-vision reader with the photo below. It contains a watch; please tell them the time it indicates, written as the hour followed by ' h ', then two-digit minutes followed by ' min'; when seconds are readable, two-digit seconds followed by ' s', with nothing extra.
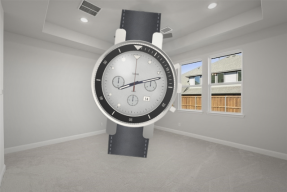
8 h 12 min
